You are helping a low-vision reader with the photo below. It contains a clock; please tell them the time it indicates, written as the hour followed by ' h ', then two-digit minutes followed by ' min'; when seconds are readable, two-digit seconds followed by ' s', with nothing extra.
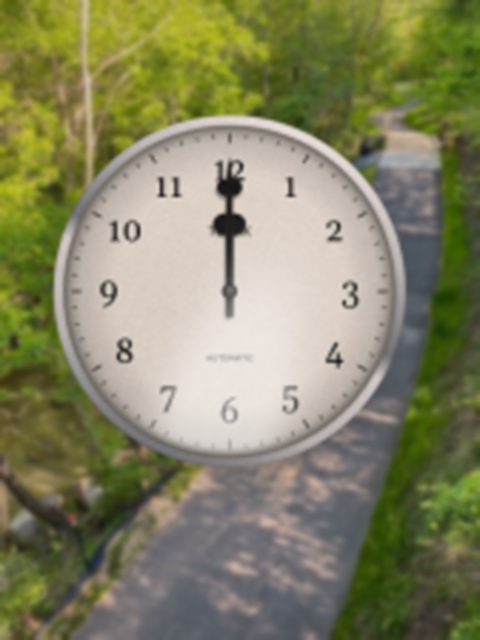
12 h 00 min
